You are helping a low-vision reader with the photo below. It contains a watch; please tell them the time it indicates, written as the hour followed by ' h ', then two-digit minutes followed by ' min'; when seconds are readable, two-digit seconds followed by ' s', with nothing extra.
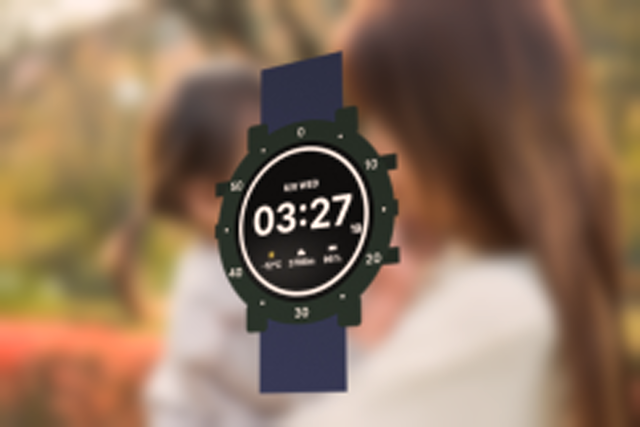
3 h 27 min
